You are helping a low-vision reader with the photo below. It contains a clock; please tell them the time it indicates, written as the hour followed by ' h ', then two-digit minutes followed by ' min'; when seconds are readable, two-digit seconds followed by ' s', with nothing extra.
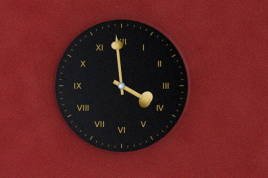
3 h 59 min
